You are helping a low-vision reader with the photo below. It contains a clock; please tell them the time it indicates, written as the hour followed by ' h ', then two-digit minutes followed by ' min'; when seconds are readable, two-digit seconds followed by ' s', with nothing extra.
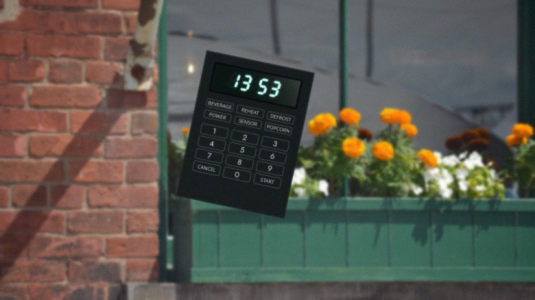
13 h 53 min
